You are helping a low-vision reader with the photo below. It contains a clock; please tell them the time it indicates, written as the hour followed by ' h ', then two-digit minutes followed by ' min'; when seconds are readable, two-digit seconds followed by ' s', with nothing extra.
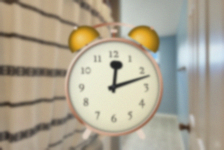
12 h 12 min
